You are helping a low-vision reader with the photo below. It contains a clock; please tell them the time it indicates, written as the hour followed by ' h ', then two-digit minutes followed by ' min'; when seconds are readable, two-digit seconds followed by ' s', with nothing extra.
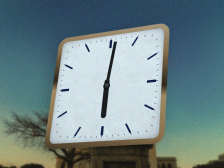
6 h 01 min
